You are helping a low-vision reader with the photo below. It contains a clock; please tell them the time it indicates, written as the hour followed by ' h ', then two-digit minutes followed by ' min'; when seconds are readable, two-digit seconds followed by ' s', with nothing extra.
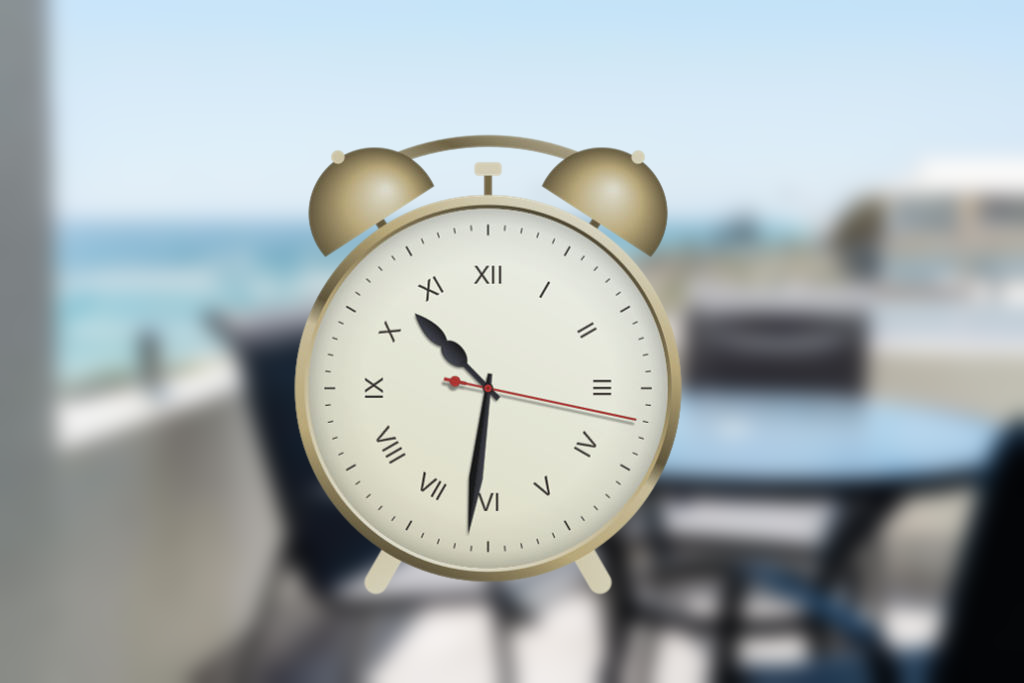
10 h 31 min 17 s
